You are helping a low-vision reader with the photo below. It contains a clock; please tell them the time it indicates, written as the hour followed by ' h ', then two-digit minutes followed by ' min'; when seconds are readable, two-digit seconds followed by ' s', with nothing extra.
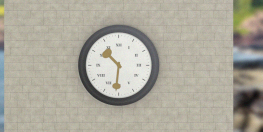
10 h 31 min
